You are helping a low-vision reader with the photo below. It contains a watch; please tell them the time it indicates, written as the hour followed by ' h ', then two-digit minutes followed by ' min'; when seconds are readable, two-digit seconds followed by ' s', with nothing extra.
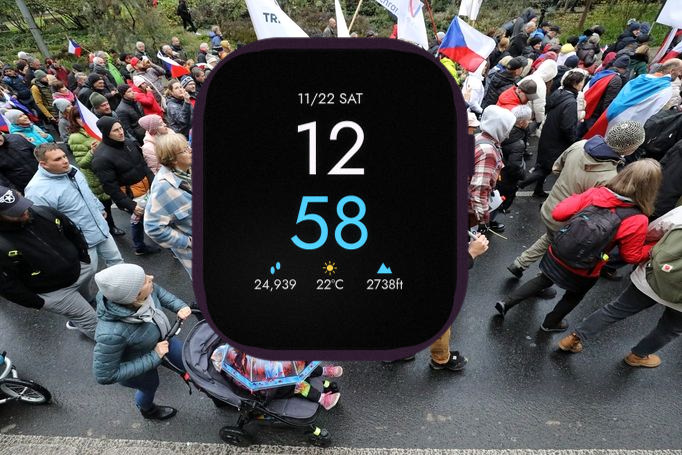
12 h 58 min
